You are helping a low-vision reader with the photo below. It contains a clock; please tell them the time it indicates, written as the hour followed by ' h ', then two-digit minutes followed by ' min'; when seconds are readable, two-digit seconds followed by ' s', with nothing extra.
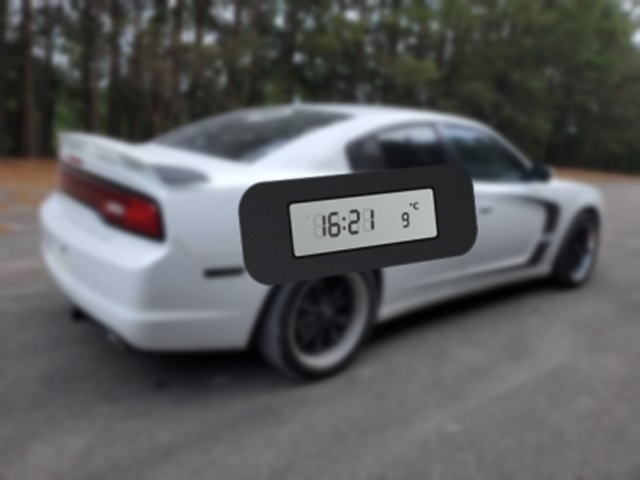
16 h 21 min
